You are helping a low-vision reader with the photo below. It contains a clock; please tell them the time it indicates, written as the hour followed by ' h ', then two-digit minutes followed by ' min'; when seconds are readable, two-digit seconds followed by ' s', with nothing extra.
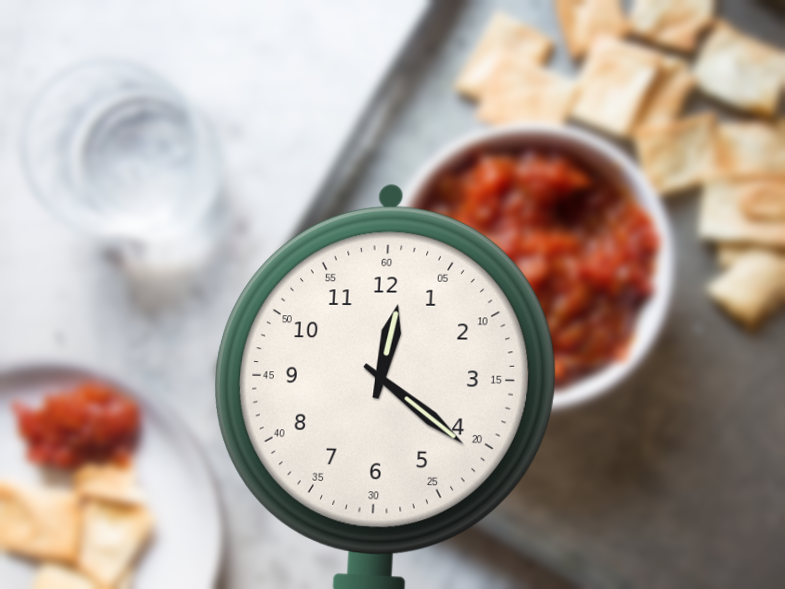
12 h 21 min
